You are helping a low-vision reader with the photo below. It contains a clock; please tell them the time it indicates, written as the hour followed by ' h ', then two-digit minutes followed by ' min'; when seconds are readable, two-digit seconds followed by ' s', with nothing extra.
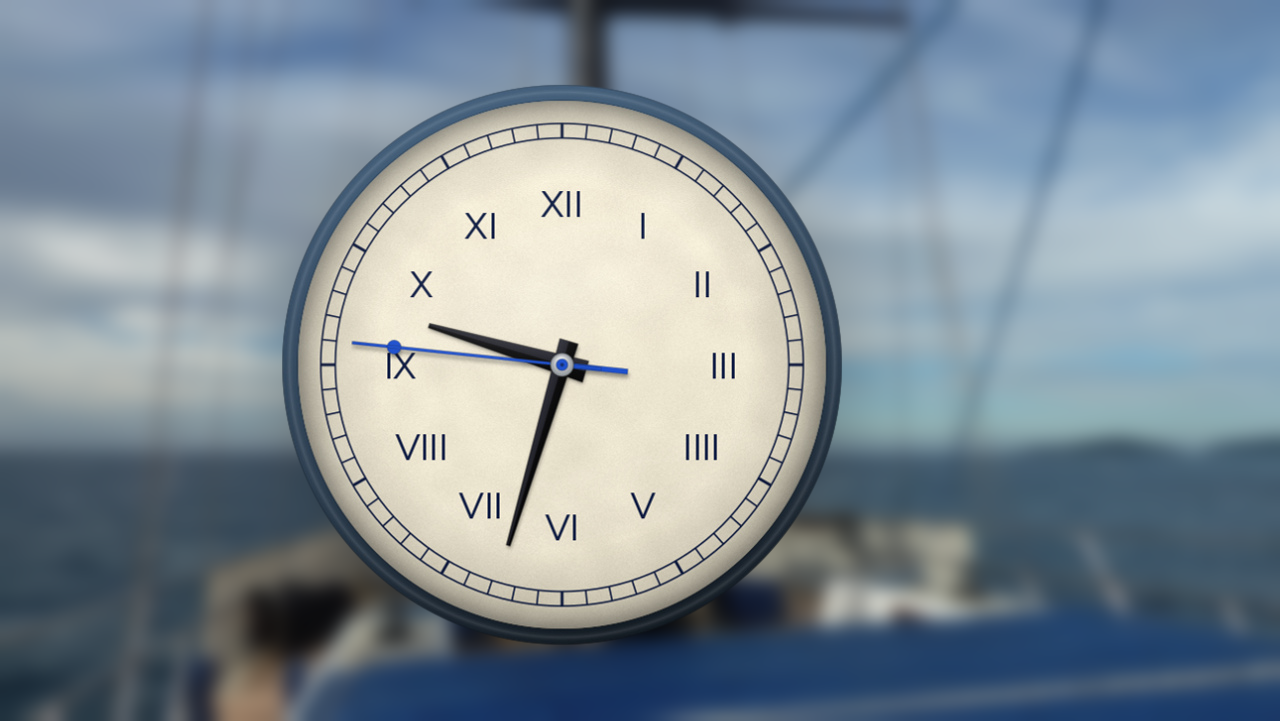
9 h 32 min 46 s
